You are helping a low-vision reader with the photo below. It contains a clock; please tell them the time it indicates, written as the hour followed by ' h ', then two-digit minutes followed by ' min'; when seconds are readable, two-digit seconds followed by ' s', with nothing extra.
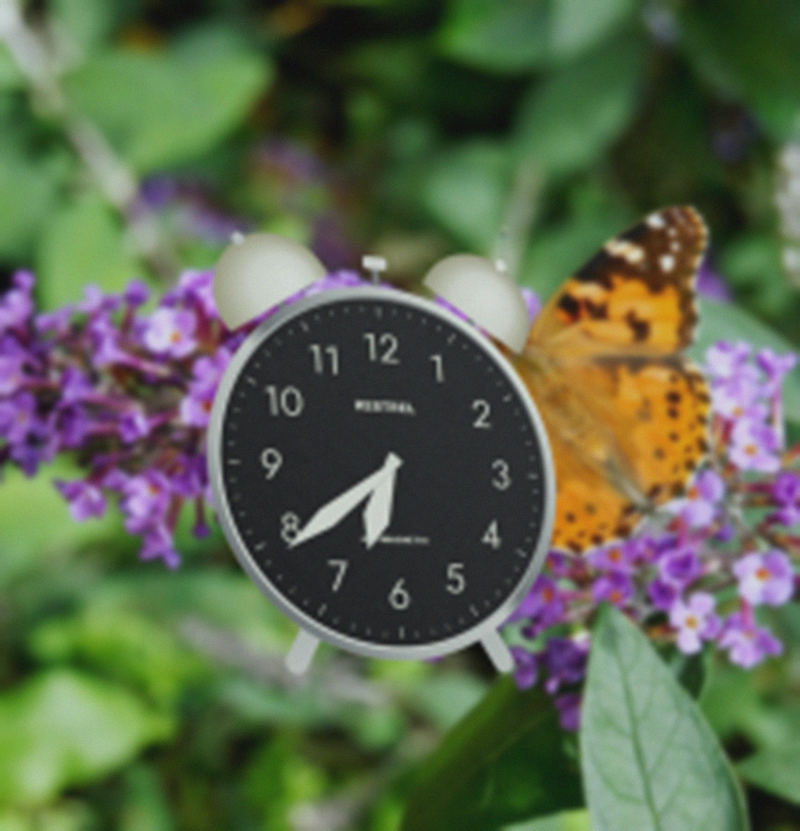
6 h 39 min
